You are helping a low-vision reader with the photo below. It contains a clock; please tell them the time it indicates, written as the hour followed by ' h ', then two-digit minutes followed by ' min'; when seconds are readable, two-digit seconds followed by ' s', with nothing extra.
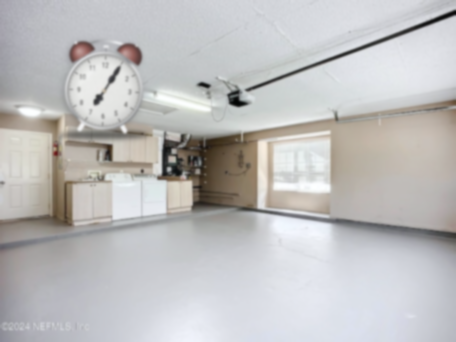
7 h 05 min
